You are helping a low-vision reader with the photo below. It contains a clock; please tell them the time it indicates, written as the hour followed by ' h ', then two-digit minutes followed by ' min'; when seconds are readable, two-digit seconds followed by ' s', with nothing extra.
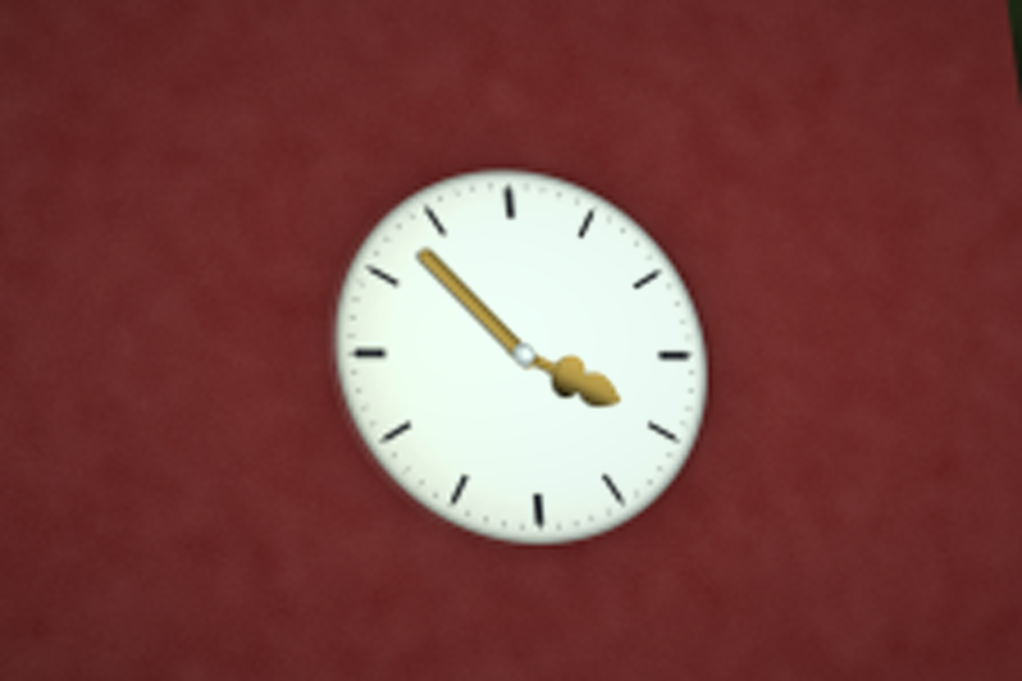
3 h 53 min
